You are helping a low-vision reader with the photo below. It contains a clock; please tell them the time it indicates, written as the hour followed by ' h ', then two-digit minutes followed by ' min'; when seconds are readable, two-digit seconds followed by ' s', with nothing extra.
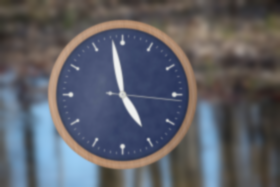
4 h 58 min 16 s
